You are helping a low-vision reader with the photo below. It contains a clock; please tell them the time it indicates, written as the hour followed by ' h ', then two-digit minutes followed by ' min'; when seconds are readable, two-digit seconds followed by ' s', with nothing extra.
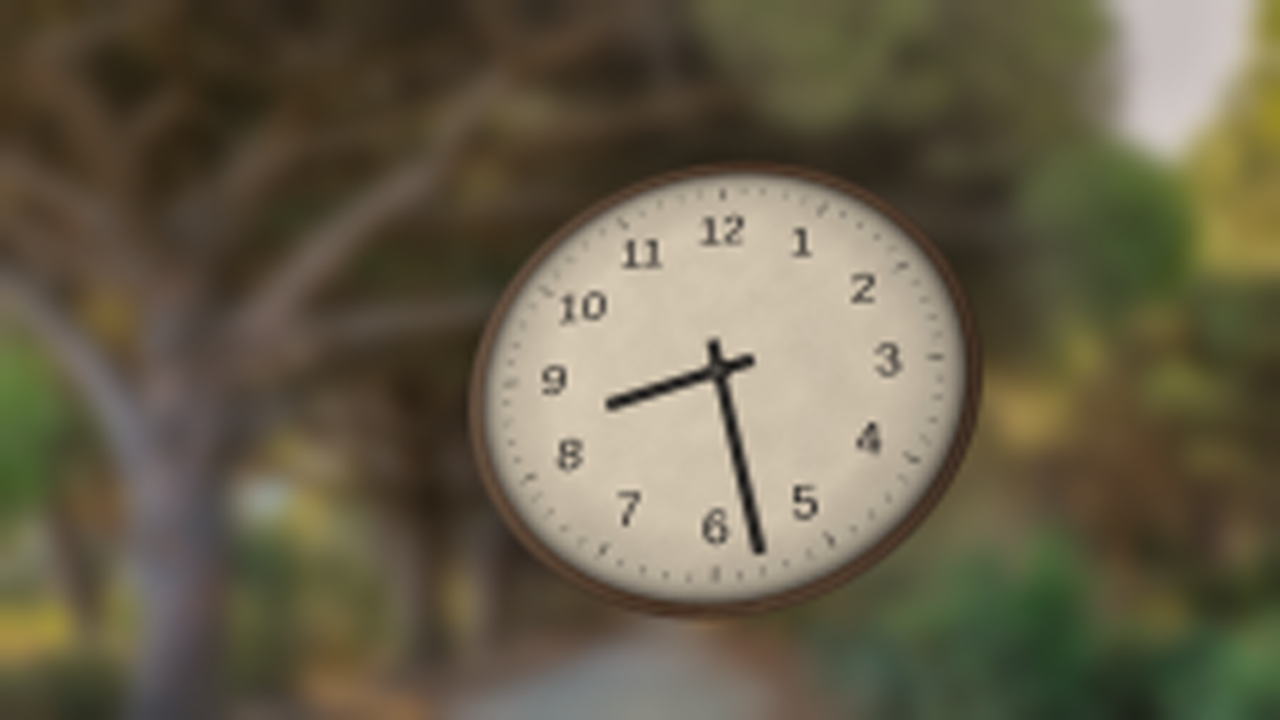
8 h 28 min
